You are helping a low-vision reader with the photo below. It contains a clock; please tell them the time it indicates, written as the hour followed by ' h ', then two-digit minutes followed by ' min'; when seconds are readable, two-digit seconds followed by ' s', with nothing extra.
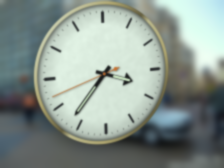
3 h 36 min 42 s
